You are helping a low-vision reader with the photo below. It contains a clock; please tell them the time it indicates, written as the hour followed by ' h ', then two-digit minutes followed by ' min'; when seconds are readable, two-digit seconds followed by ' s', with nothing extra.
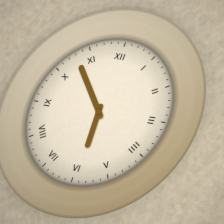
5 h 53 min
